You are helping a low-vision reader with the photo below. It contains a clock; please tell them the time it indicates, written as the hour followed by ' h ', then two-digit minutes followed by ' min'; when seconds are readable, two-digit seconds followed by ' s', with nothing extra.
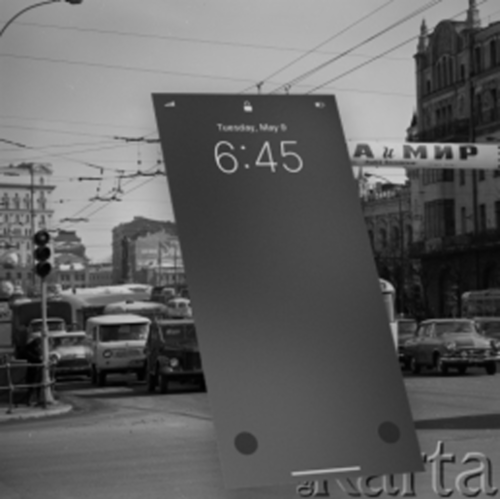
6 h 45 min
